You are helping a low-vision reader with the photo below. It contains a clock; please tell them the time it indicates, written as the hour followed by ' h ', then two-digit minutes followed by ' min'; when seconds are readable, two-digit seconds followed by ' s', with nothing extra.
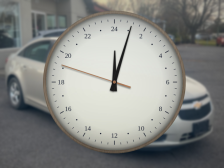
0 h 02 min 48 s
